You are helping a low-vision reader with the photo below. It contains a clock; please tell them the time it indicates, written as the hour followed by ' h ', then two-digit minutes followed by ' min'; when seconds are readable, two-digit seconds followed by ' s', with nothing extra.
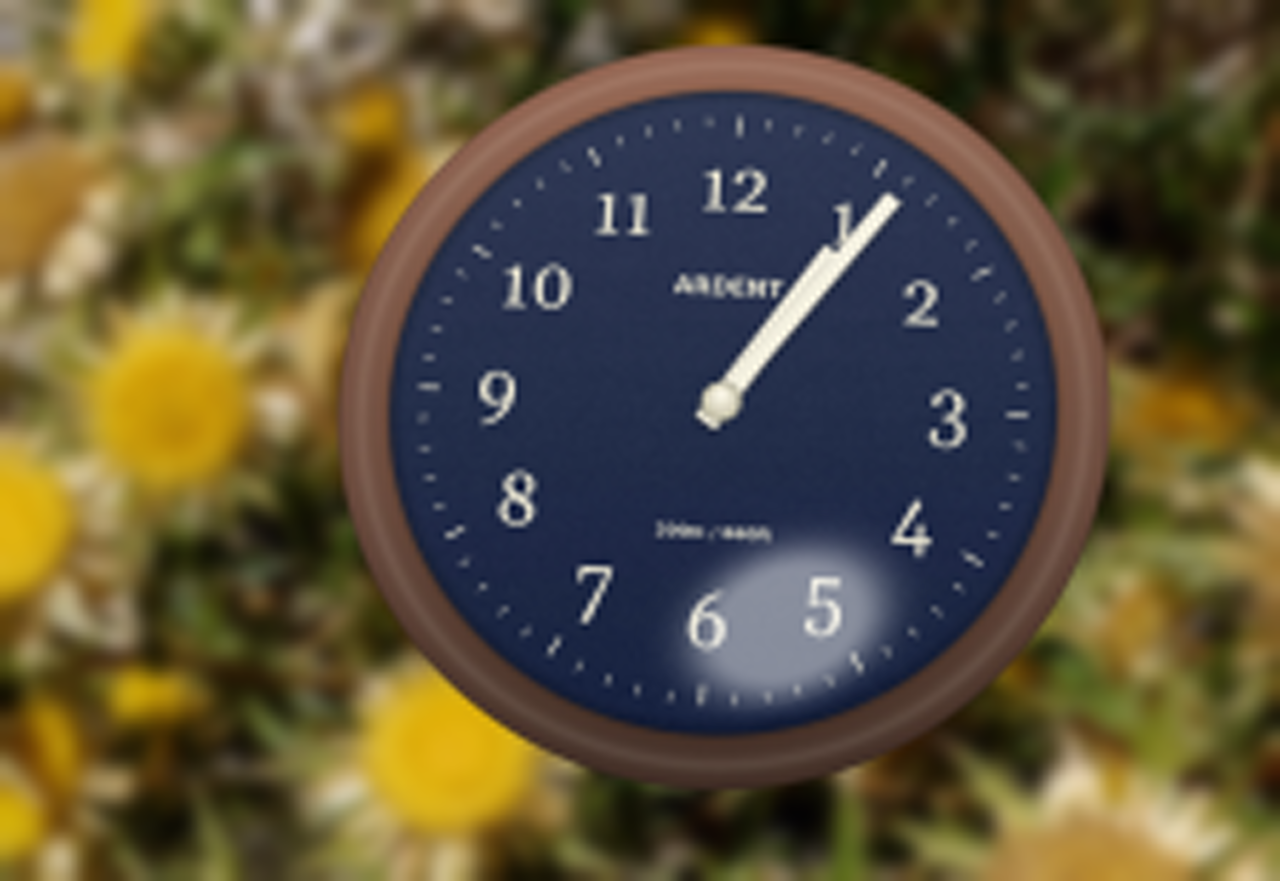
1 h 06 min
